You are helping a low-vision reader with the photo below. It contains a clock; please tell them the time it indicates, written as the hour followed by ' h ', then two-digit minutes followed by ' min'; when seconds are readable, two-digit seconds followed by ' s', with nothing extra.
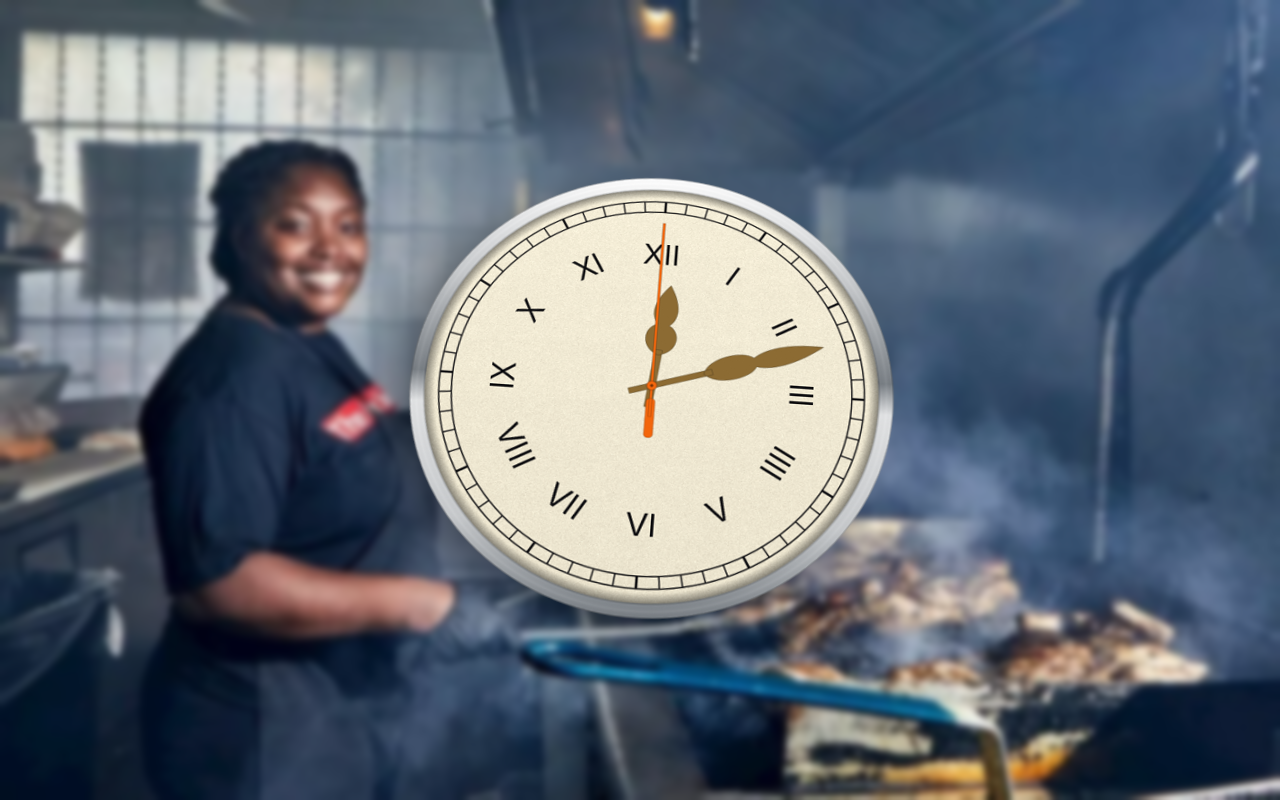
12 h 12 min 00 s
